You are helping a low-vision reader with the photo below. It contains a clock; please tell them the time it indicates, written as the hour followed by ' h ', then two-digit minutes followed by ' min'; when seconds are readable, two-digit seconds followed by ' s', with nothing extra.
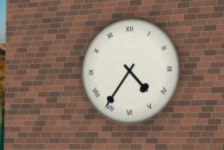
4 h 36 min
